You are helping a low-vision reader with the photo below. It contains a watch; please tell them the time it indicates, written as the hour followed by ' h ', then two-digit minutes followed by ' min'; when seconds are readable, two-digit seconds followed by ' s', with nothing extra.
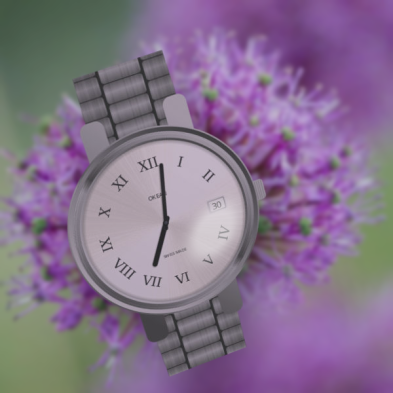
7 h 02 min
